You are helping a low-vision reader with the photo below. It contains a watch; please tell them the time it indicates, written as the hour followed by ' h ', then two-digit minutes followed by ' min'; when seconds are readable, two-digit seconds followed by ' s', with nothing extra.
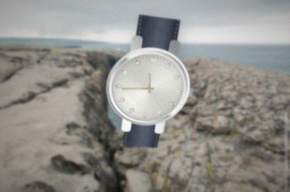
11 h 44 min
